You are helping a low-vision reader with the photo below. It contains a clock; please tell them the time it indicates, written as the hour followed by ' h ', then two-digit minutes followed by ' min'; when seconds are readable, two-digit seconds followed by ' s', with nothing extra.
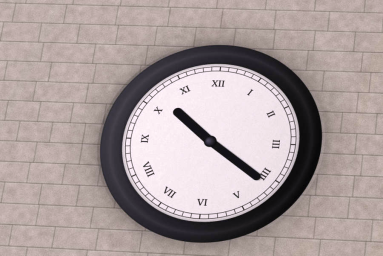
10 h 21 min
